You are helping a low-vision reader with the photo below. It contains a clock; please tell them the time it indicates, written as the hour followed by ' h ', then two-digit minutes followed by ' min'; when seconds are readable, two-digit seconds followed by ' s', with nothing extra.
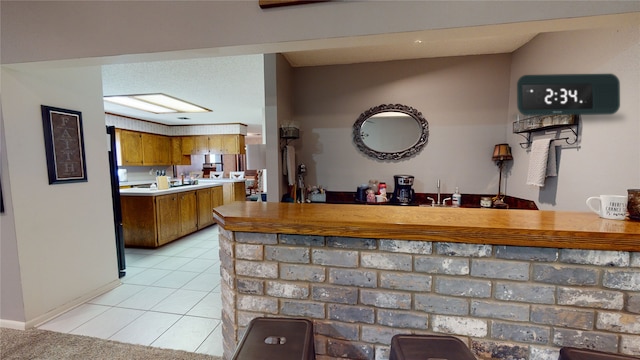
2 h 34 min
